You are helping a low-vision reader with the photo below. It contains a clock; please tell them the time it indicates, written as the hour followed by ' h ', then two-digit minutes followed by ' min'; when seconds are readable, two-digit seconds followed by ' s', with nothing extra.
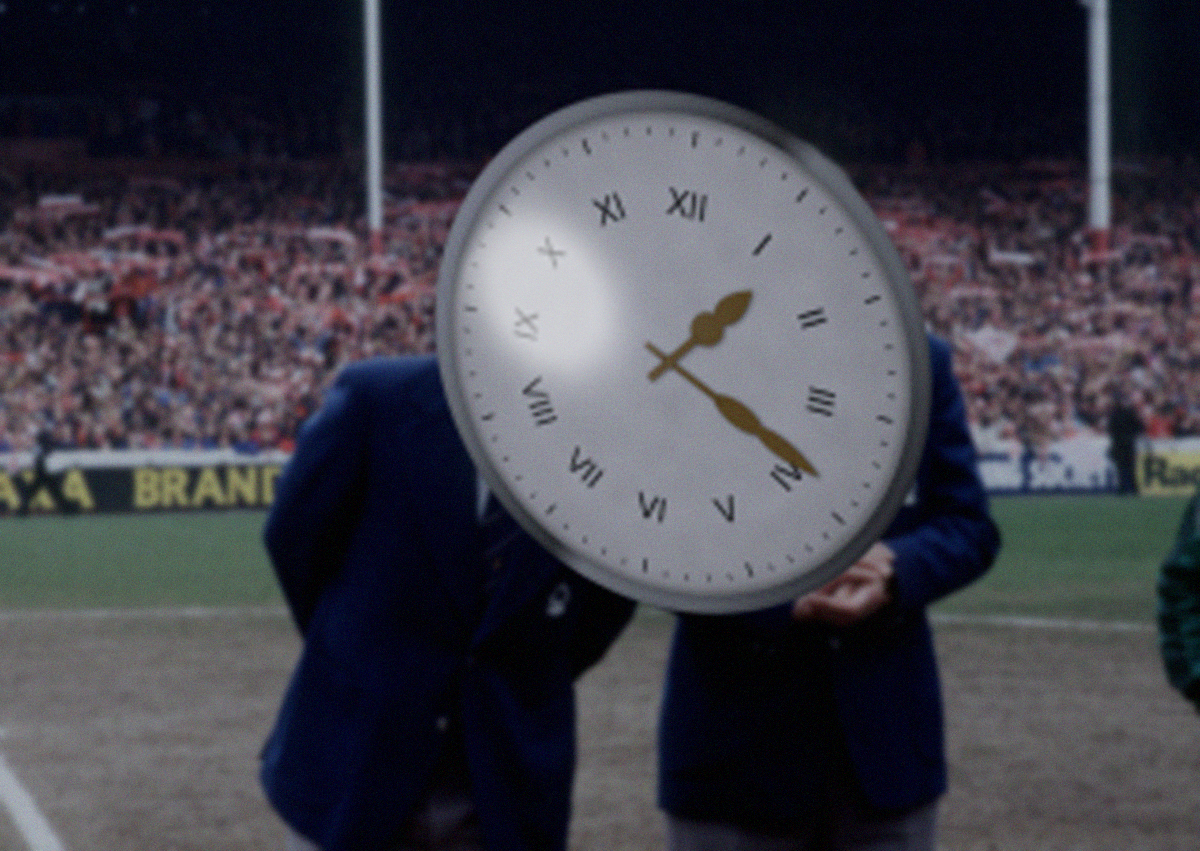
1 h 19 min
